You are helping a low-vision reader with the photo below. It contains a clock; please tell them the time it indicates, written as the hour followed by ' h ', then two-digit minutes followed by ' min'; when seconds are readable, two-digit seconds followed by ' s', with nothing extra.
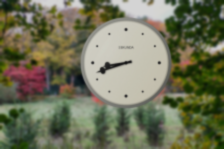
8 h 42 min
